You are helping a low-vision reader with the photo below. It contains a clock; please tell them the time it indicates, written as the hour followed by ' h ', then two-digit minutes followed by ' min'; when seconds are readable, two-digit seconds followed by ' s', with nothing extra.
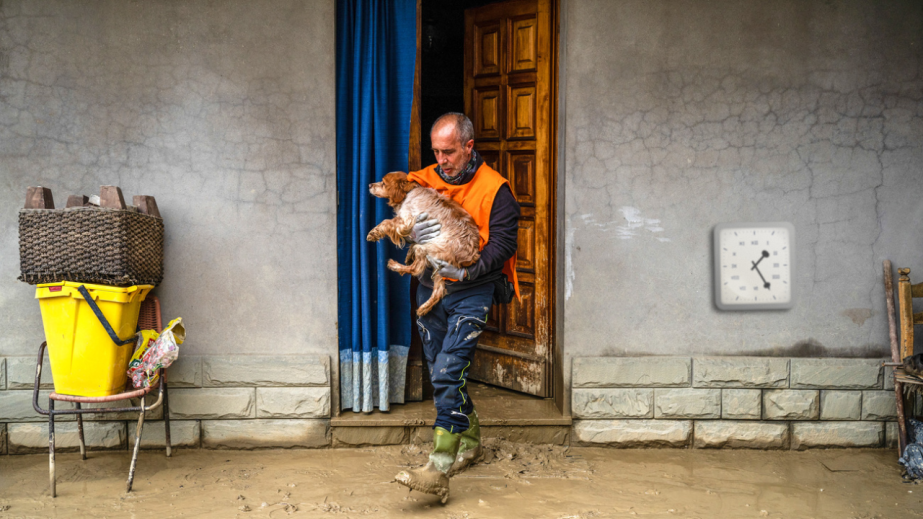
1 h 25 min
